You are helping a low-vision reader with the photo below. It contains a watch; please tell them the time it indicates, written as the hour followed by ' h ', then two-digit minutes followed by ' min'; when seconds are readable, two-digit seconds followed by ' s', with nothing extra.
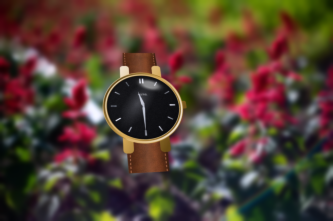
11 h 30 min
